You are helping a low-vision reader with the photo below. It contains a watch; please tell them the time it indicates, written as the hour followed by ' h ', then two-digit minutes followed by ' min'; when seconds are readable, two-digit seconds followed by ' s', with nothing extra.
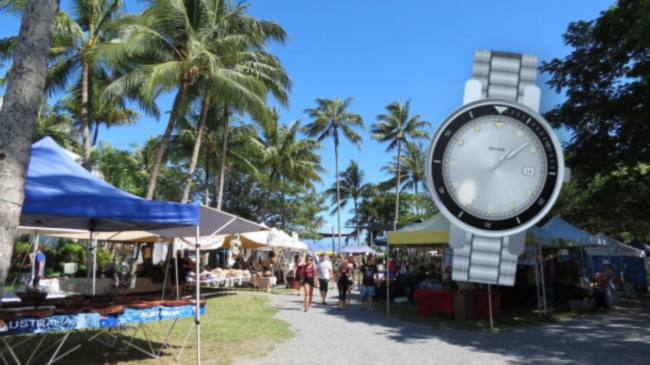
1 h 08 min
